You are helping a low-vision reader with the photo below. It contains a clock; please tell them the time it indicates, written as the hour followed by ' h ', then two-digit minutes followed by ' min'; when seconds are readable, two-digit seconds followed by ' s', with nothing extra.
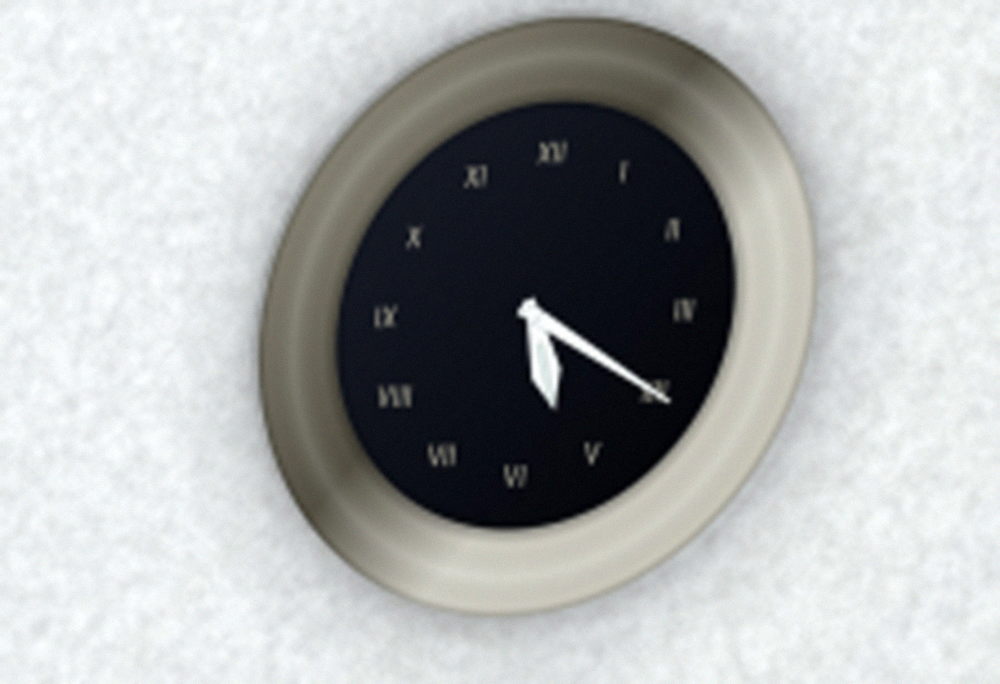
5 h 20 min
